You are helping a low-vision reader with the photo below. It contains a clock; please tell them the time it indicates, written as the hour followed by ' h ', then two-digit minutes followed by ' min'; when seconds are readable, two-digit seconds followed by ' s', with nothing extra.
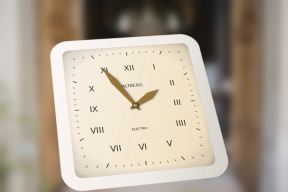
1 h 55 min
